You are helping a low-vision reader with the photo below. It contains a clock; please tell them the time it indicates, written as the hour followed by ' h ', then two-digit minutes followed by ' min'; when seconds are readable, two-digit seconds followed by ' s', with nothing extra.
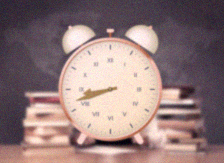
8 h 42 min
